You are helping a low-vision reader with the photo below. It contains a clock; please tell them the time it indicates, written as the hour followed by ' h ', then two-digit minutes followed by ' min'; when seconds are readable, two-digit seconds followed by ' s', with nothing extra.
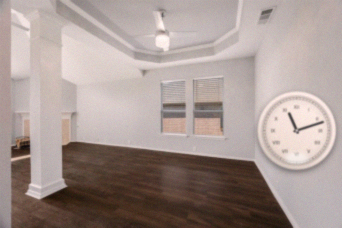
11 h 12 min
